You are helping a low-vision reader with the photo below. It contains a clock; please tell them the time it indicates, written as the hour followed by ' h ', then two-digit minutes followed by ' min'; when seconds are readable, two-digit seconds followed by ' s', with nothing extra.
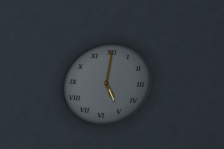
5 h 00 min
